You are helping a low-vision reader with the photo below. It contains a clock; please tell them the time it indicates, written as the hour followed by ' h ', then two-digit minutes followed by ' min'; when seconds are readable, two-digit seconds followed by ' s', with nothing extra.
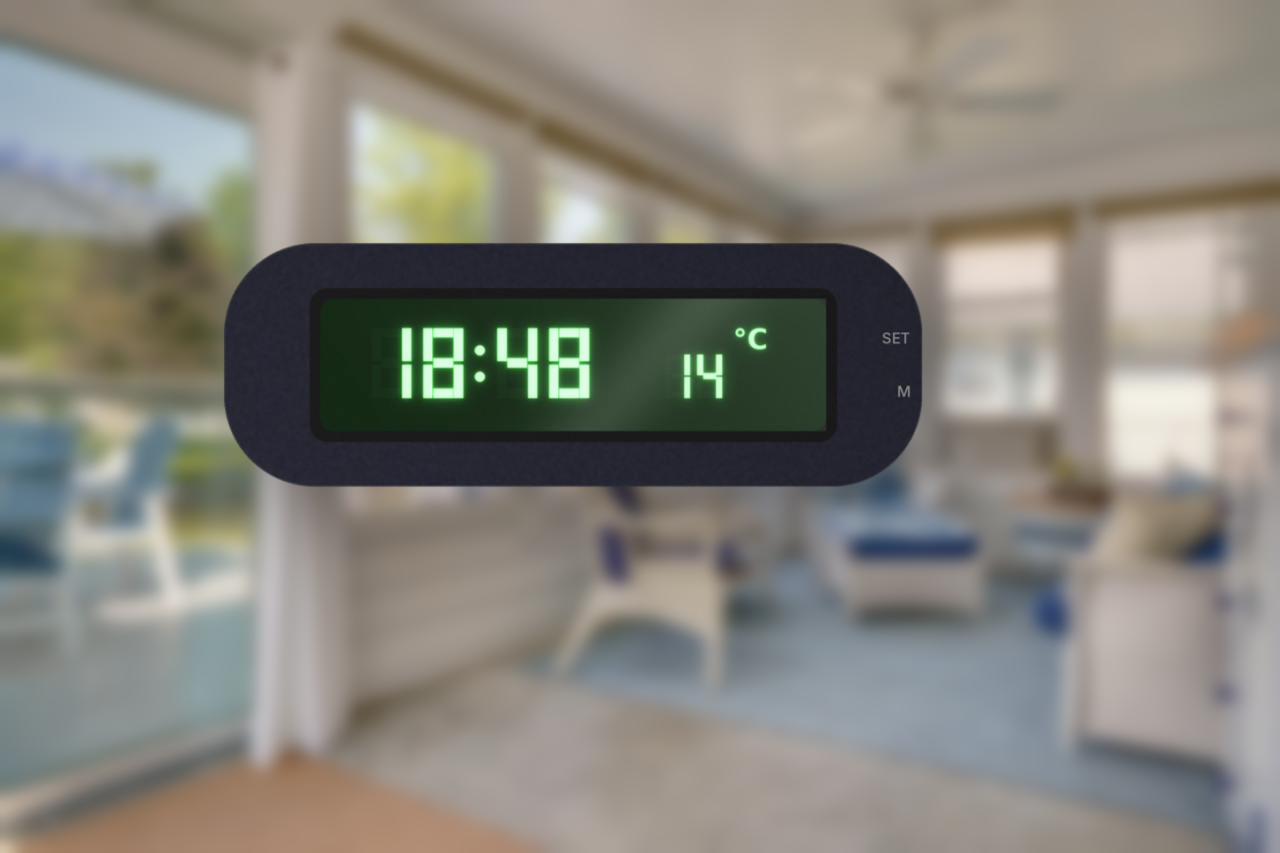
18 h 48 min
